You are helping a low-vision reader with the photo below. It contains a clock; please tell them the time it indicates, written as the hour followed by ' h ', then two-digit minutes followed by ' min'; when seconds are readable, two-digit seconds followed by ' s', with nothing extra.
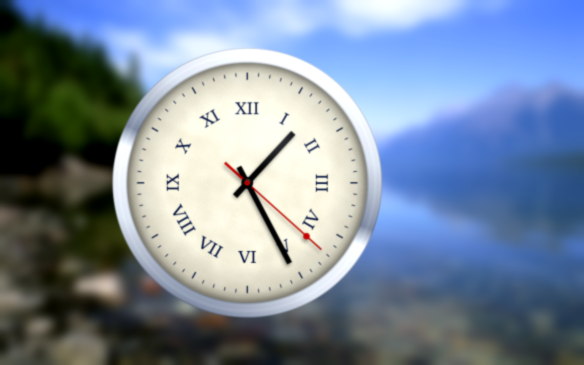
1 h 25 min 22 s
